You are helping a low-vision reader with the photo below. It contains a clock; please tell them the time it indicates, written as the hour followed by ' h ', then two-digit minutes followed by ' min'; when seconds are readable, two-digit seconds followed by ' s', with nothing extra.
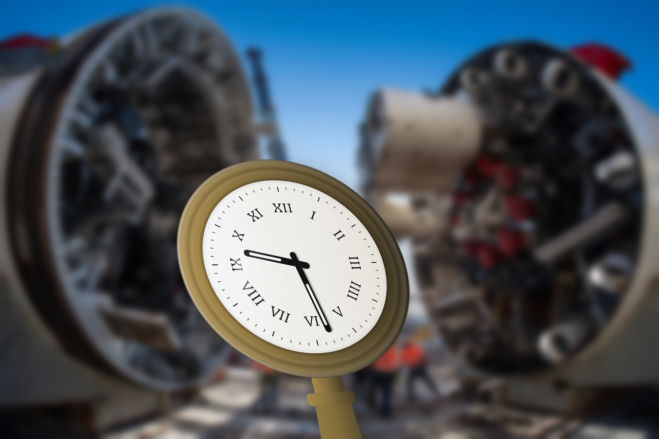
9 h 28 min
